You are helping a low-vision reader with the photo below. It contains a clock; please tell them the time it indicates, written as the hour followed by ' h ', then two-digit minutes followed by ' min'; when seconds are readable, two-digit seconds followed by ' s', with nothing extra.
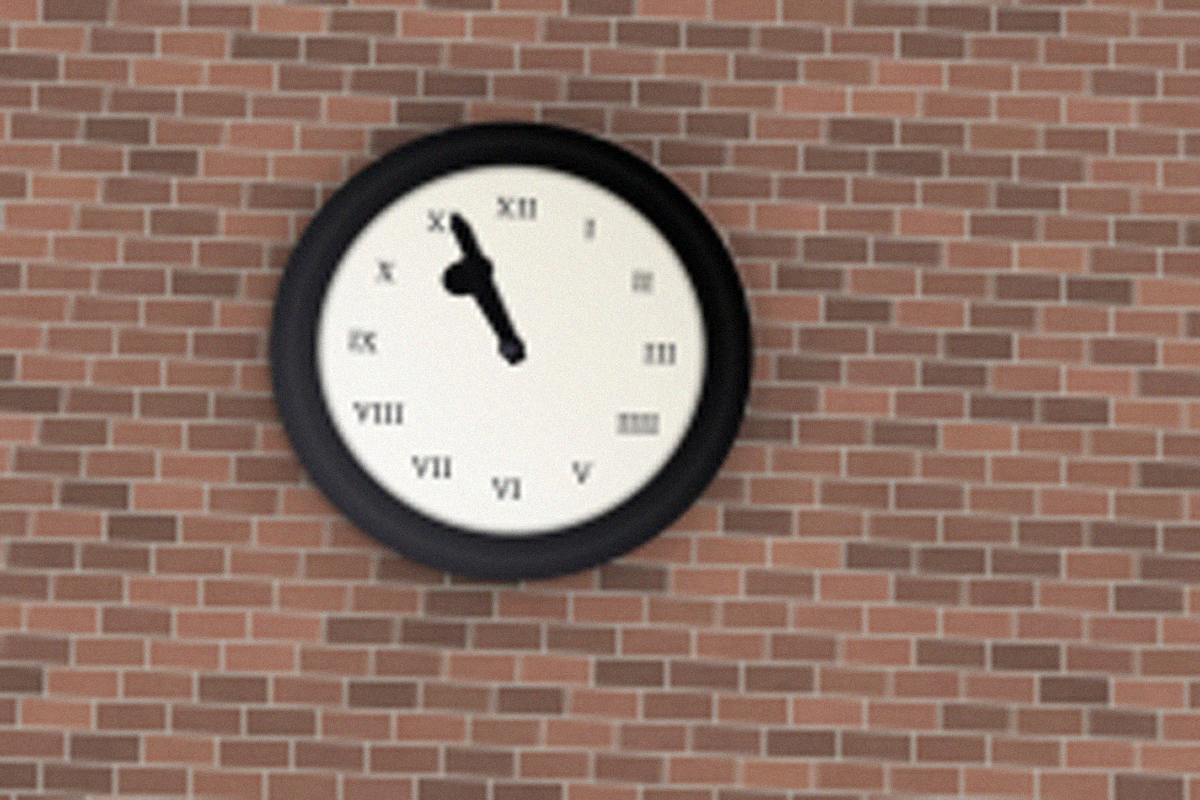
10 h 56 min
